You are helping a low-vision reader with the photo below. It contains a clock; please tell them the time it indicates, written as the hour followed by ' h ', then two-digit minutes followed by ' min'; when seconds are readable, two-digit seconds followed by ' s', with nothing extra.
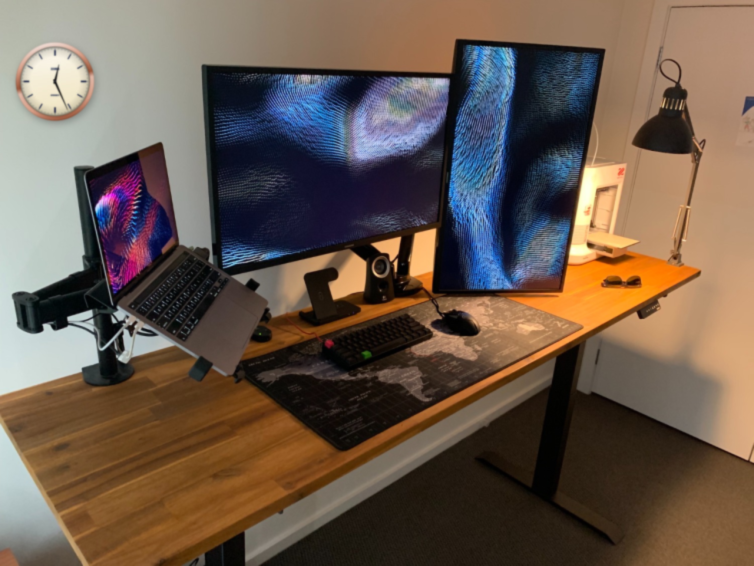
12 h 26 min
